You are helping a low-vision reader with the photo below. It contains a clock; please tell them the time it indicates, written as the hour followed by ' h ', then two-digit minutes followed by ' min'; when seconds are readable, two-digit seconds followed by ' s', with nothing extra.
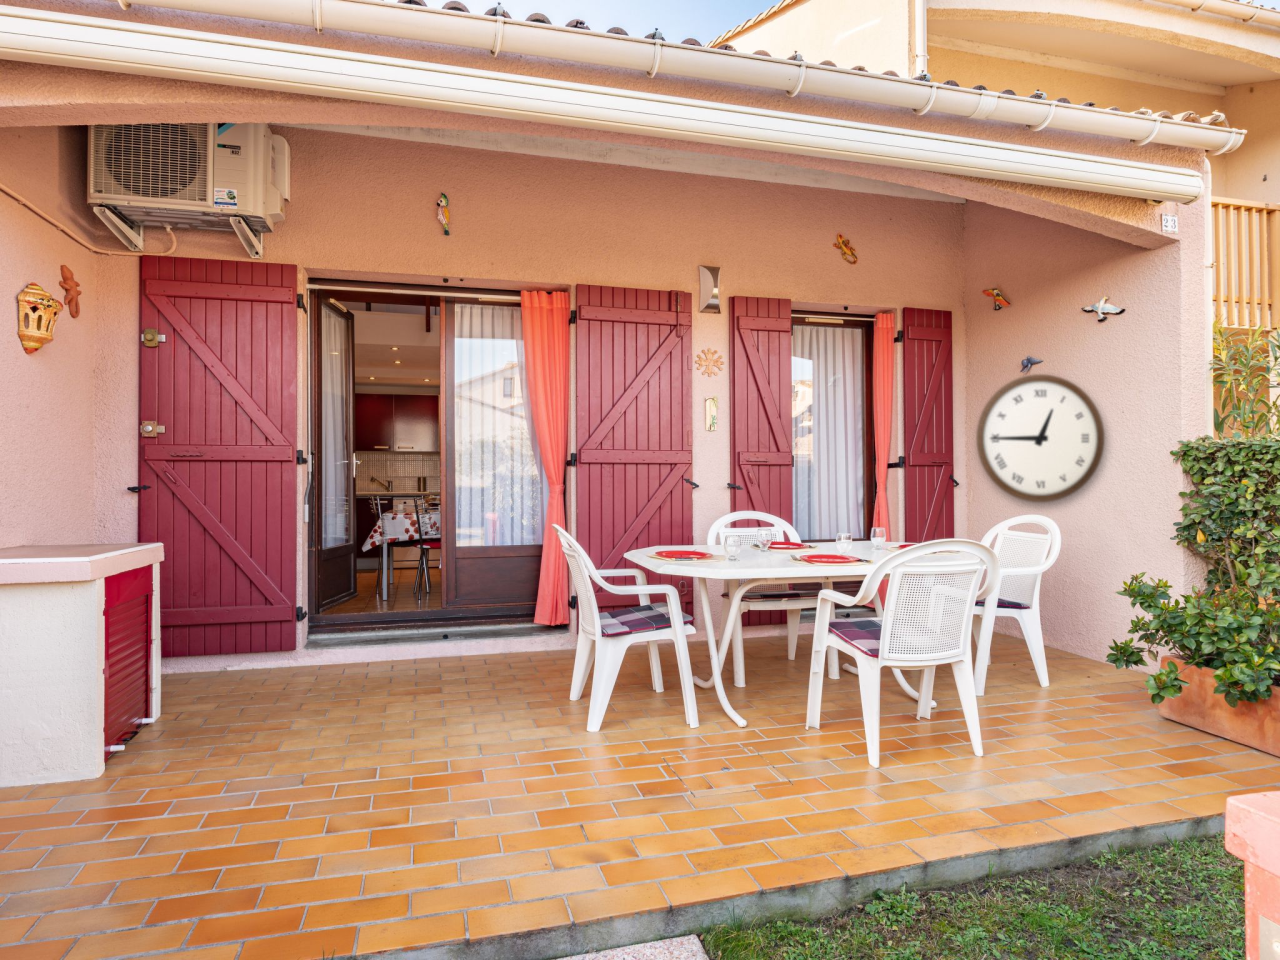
12 h 45 min
